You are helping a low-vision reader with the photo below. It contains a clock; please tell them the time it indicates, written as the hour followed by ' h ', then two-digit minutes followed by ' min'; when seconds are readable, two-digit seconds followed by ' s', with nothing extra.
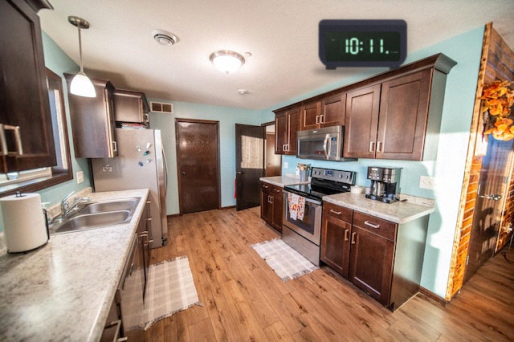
10 h 11 min
